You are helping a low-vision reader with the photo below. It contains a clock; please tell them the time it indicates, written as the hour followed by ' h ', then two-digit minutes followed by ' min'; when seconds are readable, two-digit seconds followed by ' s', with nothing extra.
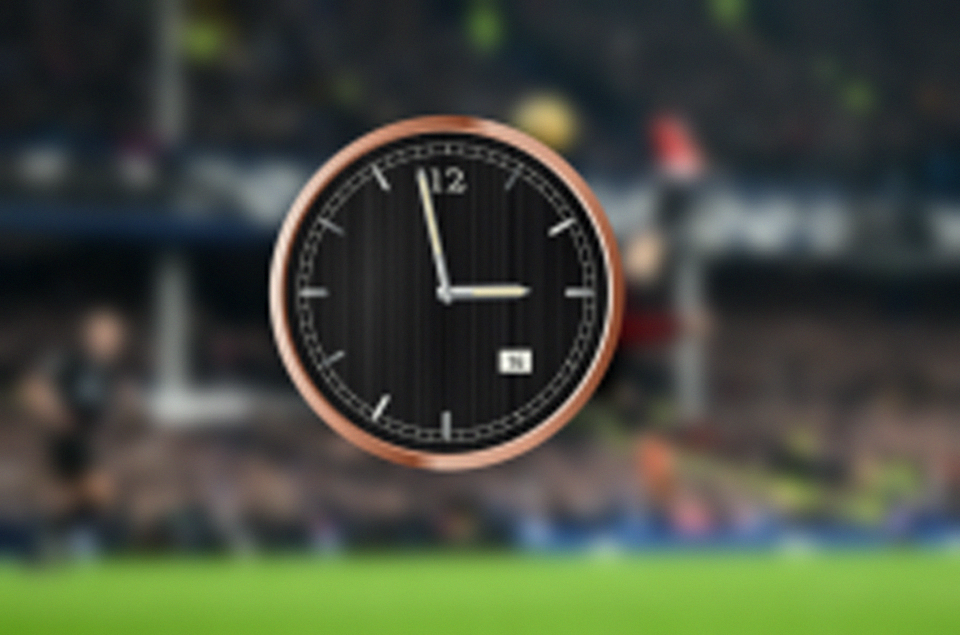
2 h 58 min
